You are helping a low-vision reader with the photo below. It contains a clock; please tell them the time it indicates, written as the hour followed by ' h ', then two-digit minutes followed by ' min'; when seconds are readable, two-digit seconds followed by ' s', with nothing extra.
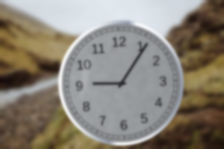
9 h 06 min
